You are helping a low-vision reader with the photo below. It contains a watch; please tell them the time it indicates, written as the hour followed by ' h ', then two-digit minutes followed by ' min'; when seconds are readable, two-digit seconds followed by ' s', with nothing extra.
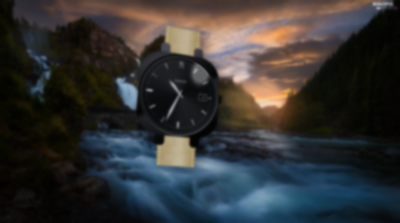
10 h 34 min
